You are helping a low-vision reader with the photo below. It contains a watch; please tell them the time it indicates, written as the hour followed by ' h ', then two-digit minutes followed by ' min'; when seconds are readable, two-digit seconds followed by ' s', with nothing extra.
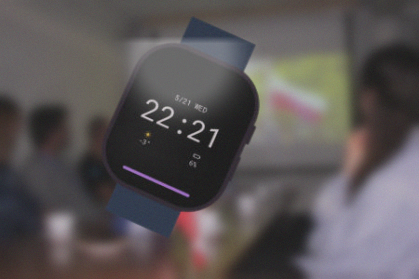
22 h 21 min
